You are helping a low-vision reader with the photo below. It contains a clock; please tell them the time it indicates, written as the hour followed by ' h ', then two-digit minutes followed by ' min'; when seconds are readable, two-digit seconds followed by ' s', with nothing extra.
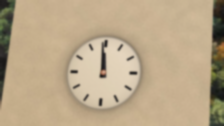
11 h 59 min
